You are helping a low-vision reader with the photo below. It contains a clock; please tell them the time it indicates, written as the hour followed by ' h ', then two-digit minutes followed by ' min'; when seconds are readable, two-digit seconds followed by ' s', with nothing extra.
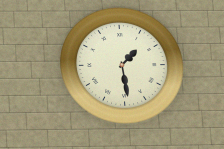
1 h 29 min
